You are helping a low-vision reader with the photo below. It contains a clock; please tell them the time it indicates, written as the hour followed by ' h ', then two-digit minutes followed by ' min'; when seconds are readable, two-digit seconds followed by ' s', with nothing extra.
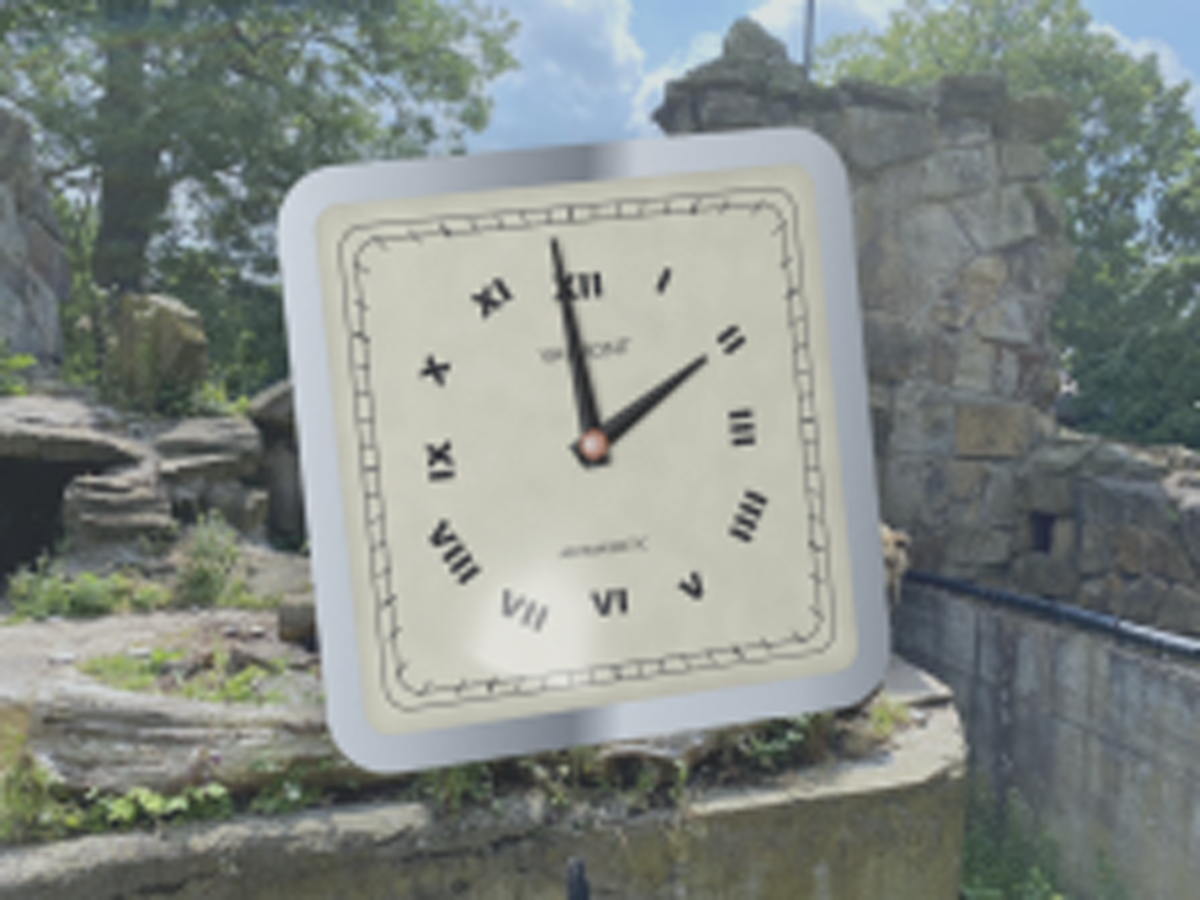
1 h 59 min
